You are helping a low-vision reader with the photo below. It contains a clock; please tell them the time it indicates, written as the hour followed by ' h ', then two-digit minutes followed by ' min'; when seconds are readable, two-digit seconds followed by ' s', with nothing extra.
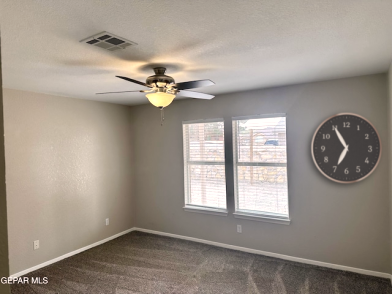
6 h 55 min
